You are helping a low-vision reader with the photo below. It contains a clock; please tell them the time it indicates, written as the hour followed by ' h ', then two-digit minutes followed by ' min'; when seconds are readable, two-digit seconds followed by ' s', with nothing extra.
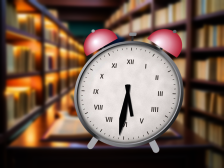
5 h 31 min
